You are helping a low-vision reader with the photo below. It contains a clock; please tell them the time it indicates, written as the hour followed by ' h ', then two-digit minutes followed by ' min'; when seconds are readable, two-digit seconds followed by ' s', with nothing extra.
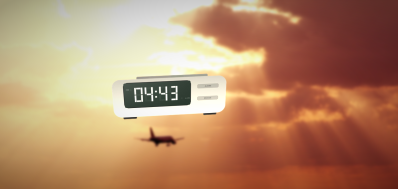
4 h 43 min
